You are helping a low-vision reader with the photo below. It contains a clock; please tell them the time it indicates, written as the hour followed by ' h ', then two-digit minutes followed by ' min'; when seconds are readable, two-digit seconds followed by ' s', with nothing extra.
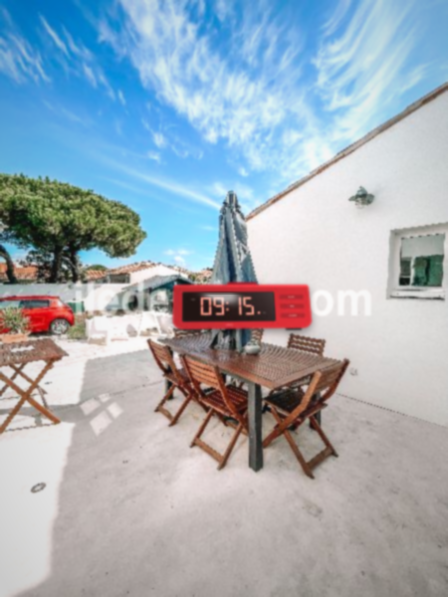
9 h 15 min
